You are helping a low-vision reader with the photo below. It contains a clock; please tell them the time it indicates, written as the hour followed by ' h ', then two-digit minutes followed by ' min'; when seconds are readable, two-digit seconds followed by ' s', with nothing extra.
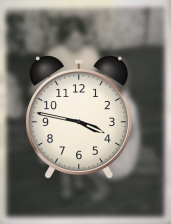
3 h 47 min
